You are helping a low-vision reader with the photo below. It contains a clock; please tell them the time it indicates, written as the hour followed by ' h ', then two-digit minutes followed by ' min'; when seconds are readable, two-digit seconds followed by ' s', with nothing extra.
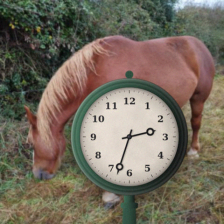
2 h 33 min
